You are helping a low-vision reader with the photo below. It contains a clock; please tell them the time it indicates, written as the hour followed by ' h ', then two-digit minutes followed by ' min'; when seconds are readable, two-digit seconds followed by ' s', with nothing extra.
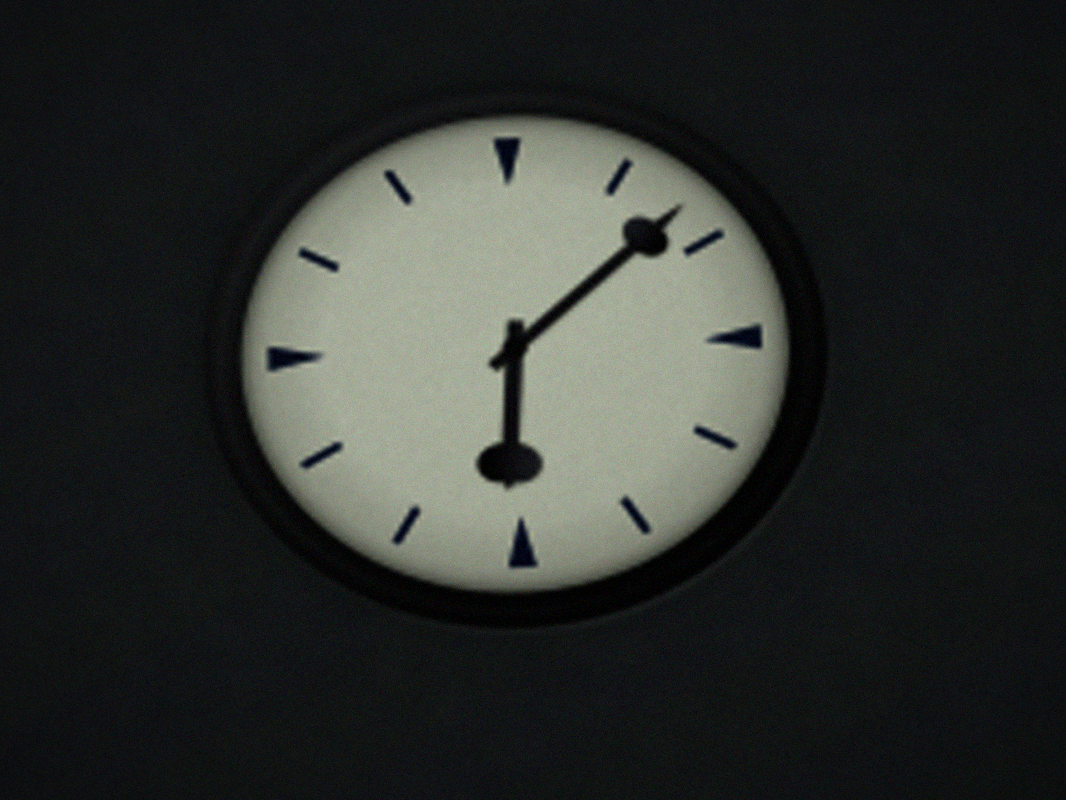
6 h 08 min
